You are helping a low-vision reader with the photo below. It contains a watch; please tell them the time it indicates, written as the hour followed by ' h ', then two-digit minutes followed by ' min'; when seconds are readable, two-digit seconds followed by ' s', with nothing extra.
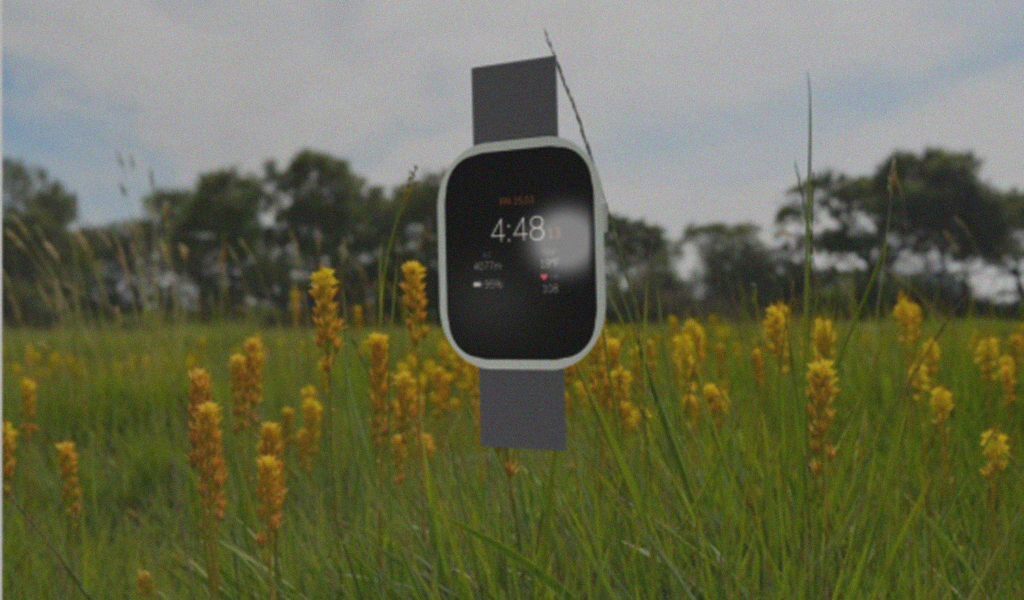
4 h 48 min
